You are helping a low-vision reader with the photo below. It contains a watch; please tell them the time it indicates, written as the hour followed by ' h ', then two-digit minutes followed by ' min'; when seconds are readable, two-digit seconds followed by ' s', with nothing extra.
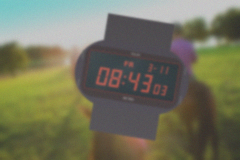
8 h 43 min
